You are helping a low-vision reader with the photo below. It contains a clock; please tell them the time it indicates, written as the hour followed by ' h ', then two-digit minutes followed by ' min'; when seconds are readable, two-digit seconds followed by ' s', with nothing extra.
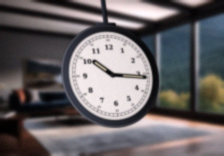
10 h 16 min
